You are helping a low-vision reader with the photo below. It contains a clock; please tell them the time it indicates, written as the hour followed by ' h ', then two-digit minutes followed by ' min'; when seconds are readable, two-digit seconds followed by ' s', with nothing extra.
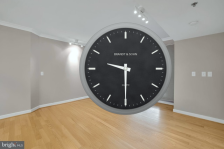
9 h 30 min
